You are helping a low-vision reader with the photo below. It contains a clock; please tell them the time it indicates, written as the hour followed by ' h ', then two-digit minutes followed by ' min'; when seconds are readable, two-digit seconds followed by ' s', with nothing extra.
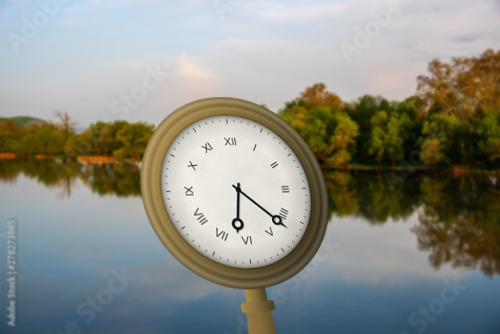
6 h 22 min
